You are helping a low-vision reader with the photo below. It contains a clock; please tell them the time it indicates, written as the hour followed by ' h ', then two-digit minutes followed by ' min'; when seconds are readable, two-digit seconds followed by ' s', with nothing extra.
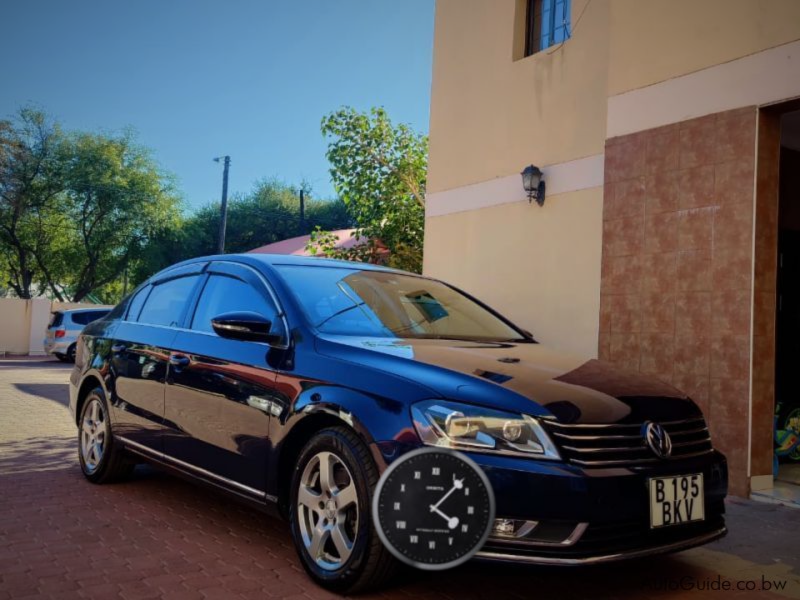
4 h 07 min
